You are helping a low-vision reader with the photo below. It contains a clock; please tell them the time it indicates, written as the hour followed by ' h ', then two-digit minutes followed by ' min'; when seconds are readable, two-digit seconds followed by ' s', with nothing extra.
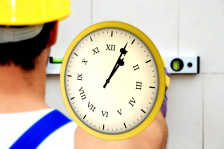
1 h 04 min
